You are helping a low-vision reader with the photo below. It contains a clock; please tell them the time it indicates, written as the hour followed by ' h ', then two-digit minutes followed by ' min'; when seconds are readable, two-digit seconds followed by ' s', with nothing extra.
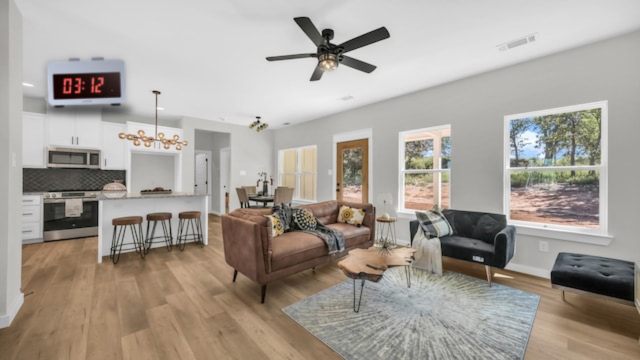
3 h 12 min
